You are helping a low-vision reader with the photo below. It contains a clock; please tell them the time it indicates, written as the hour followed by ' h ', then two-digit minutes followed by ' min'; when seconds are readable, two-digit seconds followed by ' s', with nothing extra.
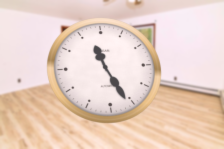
11 h 26 min
